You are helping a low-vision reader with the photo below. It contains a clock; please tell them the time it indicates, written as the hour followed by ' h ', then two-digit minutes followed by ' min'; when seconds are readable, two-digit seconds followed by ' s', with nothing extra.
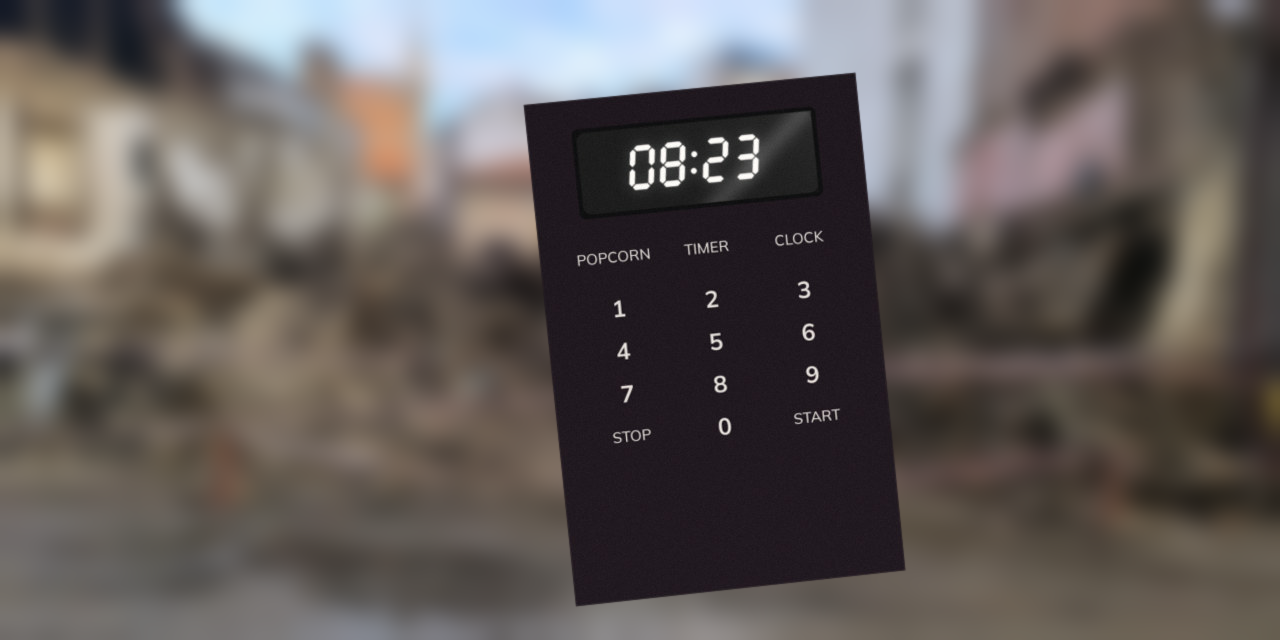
8 h 23 min
